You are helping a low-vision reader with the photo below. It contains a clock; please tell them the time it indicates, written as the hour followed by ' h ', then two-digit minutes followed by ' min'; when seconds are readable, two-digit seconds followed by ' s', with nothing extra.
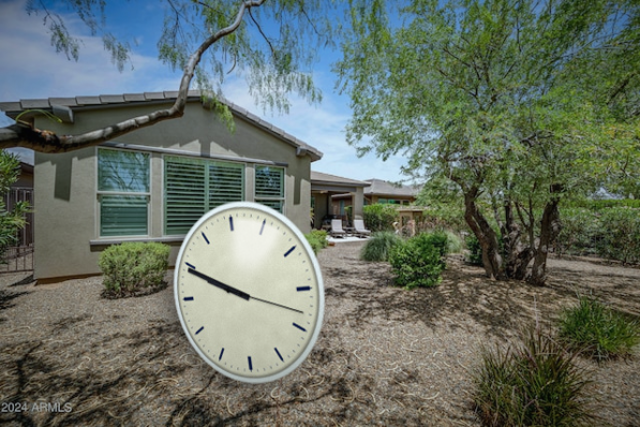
9 h 49 min 18 s
